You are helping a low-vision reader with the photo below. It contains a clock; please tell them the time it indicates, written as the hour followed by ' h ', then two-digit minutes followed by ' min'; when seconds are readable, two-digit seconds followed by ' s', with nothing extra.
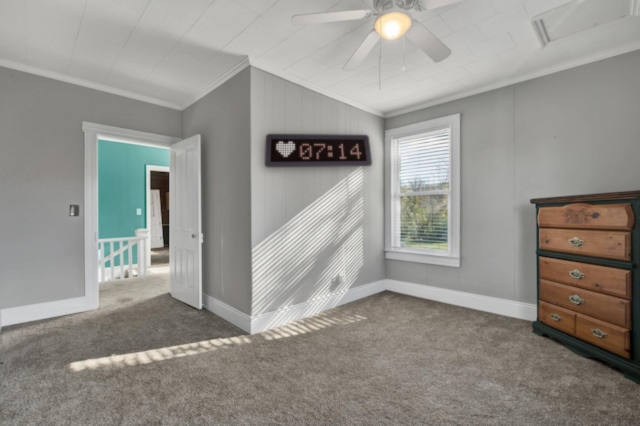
7 h 14 min
